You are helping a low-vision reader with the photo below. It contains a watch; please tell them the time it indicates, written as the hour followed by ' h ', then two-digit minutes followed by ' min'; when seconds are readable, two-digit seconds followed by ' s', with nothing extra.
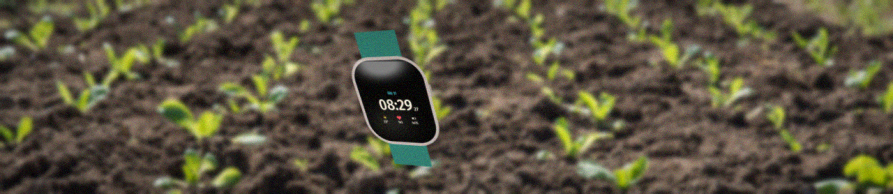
8 h 29 min
